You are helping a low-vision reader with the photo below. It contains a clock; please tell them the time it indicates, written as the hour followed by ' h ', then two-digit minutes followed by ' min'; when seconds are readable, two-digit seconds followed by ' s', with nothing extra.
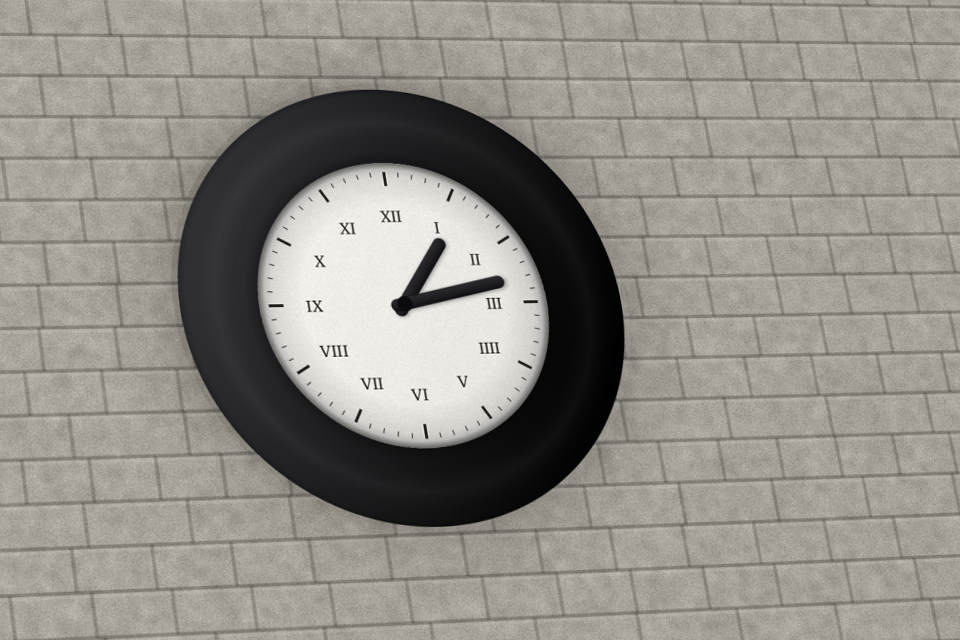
1 h 13 min
